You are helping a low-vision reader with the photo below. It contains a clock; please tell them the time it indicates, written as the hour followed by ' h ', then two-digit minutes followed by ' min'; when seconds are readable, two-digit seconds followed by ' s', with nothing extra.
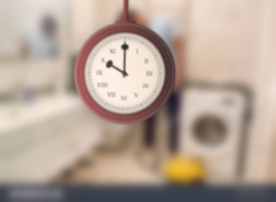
10 h 00 min
